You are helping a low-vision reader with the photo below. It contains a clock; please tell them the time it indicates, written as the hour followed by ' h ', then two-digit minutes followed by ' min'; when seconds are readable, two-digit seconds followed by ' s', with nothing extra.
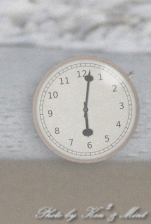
6 h 02 min
